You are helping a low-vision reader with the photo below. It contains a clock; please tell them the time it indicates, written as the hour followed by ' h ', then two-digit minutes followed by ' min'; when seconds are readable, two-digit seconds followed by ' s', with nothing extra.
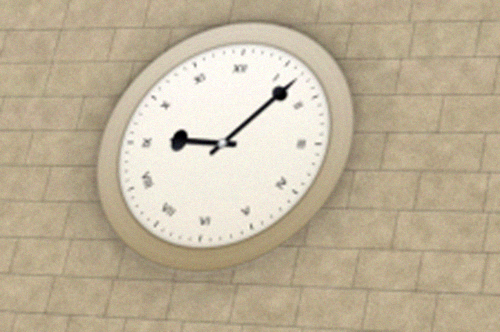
9 h 07 min
